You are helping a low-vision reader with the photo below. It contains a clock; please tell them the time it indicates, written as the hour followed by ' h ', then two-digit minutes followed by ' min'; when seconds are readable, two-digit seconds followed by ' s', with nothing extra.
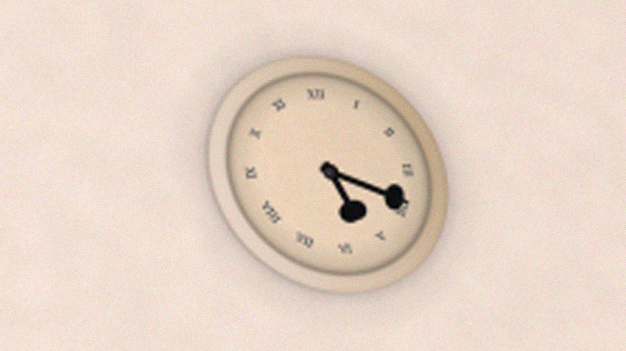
5 h 19 min
